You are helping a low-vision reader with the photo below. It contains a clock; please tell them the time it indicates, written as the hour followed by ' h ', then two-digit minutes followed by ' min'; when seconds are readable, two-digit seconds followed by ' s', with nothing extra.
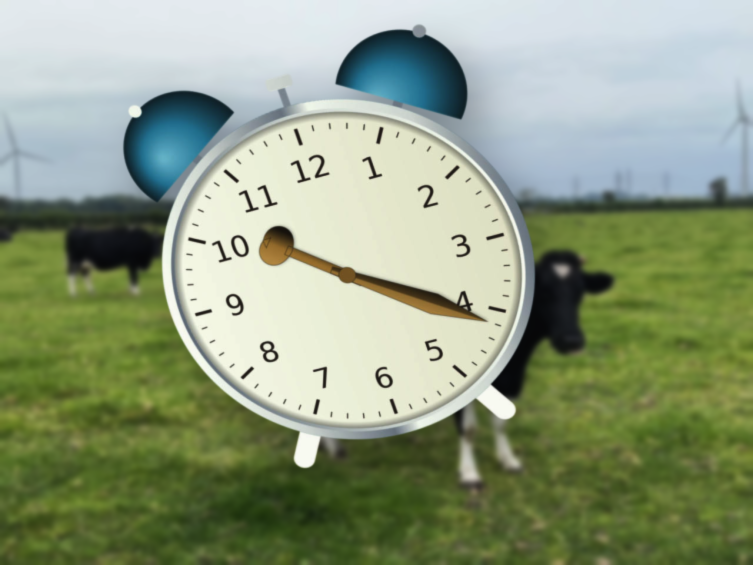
10 h 21 min
